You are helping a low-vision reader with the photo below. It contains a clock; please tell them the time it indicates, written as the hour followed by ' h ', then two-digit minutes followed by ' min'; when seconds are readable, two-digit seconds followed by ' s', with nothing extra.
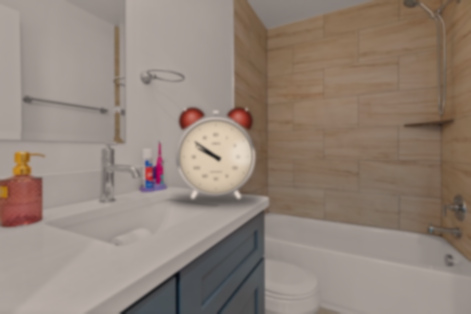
9 h 51 min
